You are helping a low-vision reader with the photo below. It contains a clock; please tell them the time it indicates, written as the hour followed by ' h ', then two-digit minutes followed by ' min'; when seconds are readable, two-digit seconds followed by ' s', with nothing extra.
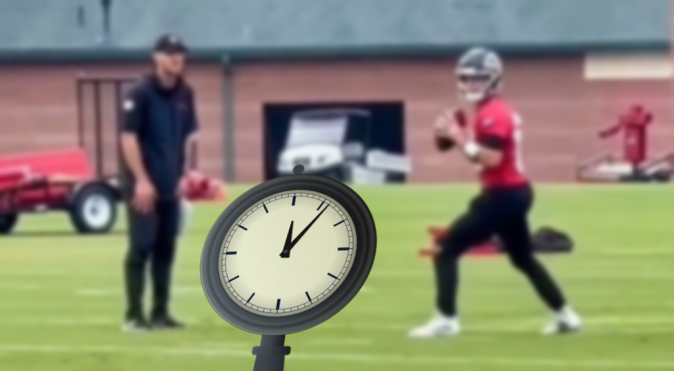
12 h 06 min
